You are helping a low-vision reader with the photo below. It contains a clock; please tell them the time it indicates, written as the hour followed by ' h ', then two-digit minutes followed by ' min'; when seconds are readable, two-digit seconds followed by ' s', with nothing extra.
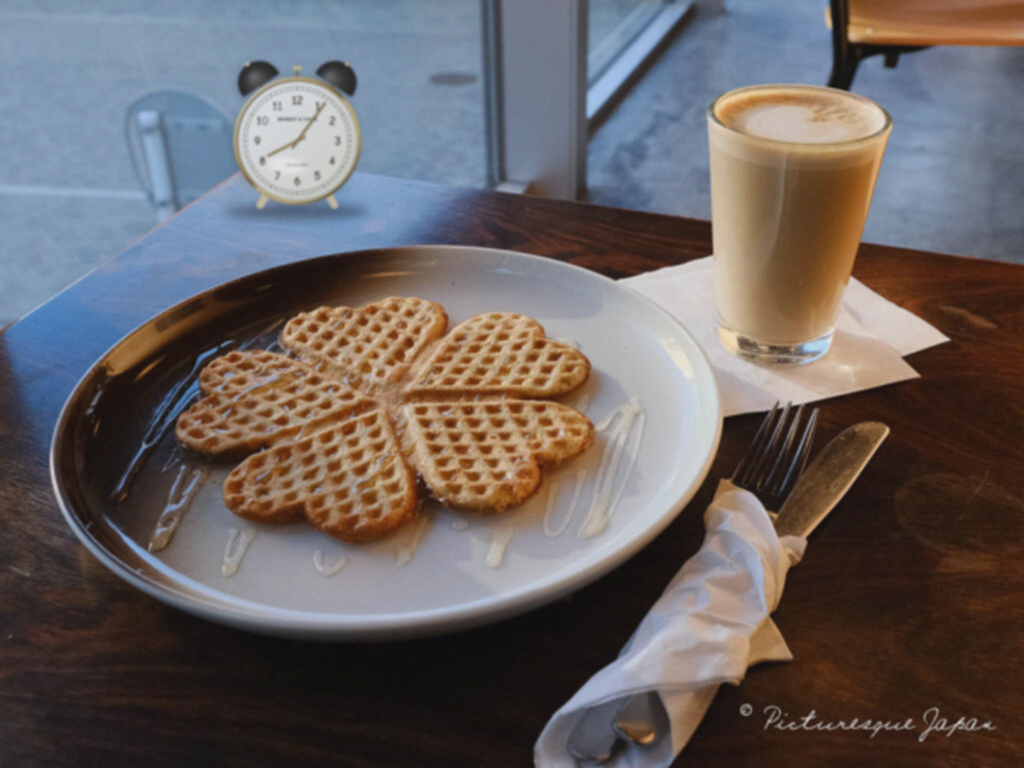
8 h 06 min
